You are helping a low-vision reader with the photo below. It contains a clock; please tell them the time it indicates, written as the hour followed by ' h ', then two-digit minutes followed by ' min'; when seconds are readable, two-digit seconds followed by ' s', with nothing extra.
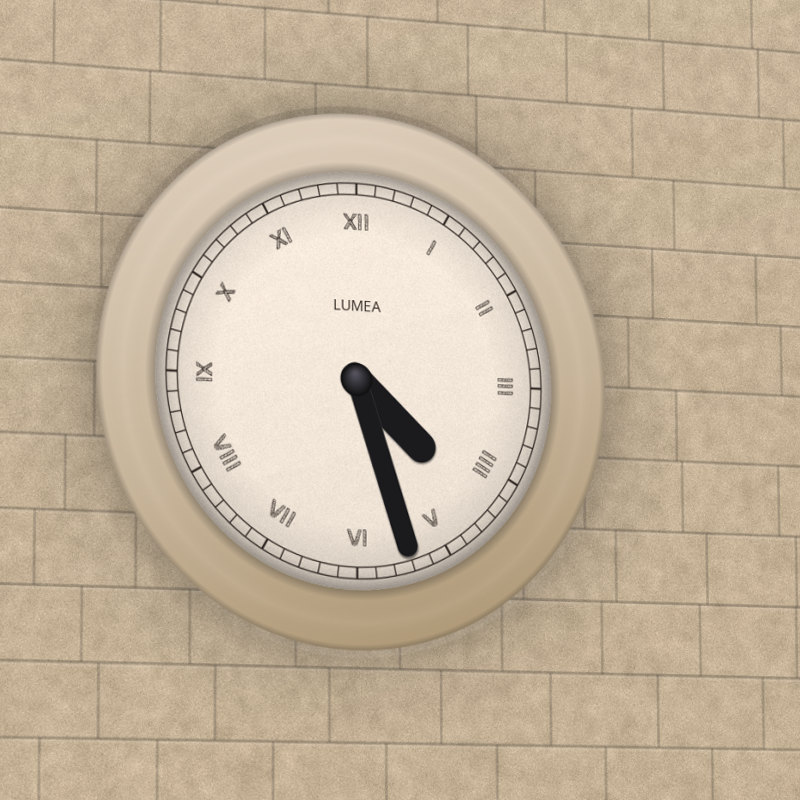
4 h 27 min
